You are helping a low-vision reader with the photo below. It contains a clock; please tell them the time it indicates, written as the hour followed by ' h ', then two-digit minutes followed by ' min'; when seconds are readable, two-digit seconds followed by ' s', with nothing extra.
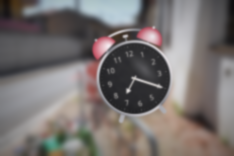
7 h 20 min
